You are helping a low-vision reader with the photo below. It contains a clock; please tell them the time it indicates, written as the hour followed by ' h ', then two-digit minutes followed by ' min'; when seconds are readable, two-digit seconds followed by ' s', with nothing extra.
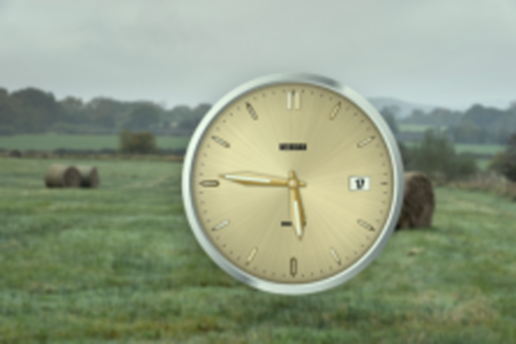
5 h 46 min
